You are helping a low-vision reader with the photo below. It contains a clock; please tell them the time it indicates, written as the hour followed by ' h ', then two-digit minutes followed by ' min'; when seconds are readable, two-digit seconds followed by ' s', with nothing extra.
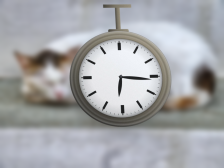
6 h 16 min
